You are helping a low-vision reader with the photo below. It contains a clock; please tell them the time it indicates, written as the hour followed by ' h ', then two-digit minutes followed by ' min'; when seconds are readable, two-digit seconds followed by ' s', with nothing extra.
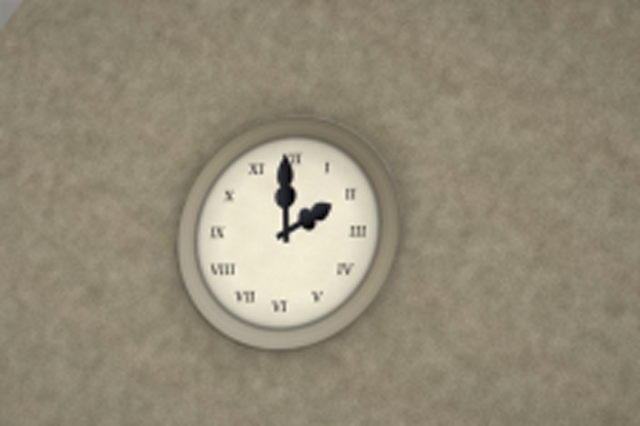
1 h 59 min
